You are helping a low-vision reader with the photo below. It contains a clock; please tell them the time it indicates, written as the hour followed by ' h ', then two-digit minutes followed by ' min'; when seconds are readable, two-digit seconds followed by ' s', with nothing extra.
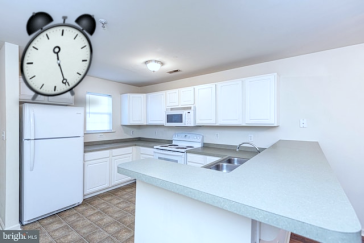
11 h 26 min
